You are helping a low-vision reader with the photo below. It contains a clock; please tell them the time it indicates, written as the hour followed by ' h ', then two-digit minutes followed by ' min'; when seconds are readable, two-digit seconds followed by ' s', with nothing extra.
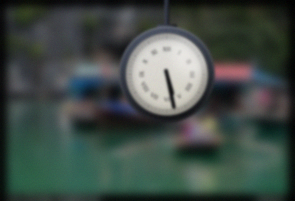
5 h 28 min
